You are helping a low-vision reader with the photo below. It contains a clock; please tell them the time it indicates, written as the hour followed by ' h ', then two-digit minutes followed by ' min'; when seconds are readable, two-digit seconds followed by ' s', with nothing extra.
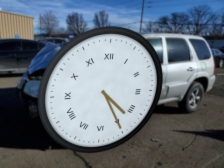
4 h 25 min
